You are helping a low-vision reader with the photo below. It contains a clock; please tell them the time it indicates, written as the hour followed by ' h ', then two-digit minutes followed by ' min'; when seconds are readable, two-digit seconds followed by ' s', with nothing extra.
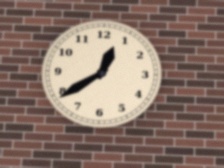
12 h 39 min
